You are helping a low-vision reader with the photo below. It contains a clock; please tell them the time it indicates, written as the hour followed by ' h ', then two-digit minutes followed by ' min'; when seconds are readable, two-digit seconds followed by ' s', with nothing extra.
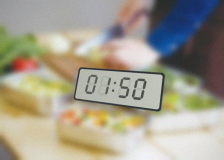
1 h 50 min
